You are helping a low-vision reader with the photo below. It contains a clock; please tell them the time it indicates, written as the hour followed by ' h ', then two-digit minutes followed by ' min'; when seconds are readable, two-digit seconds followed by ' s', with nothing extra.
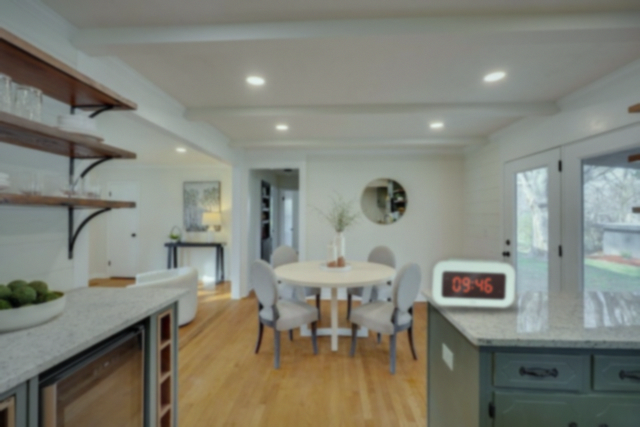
9 h 46 min
